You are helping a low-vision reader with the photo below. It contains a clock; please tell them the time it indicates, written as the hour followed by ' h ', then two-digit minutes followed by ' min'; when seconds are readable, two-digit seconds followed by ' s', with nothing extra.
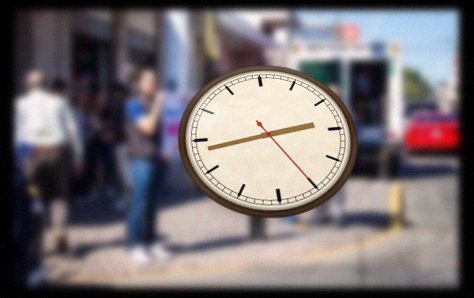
2 h 43 min 25 s
